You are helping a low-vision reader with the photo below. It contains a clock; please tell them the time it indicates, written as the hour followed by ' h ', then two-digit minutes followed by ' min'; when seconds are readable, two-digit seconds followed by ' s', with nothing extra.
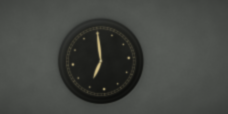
7 h 00 min
